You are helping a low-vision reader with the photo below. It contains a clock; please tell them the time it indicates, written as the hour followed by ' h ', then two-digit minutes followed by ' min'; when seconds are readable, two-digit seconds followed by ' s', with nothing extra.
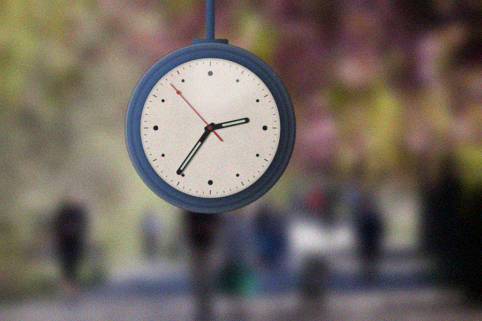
2 h 35 min 53 s
